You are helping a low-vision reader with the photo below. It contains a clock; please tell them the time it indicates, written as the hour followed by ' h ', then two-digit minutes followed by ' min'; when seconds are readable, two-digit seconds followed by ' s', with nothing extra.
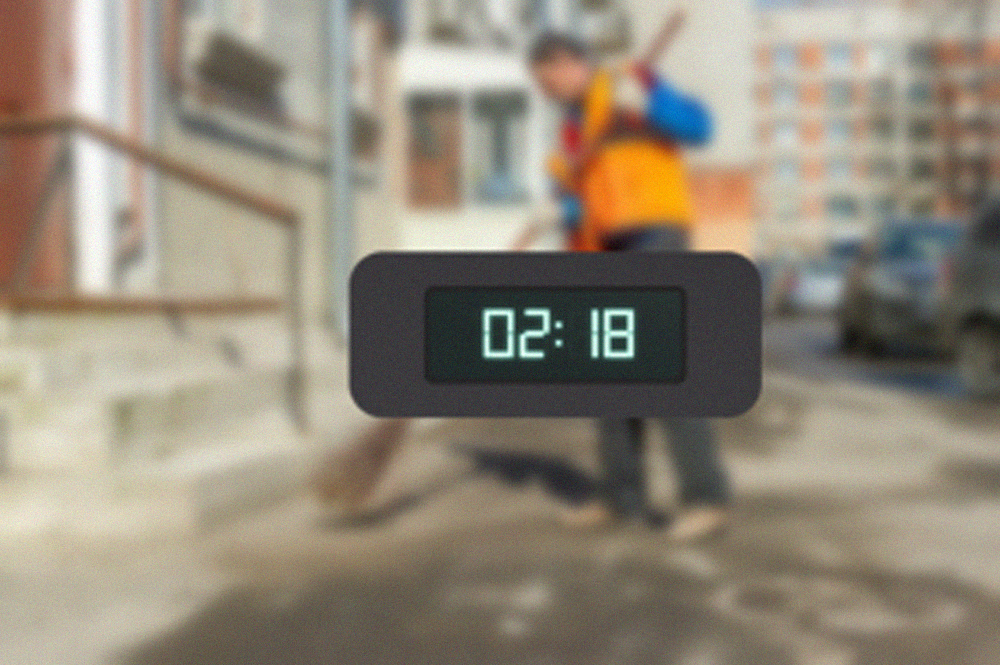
2 h 18 min
